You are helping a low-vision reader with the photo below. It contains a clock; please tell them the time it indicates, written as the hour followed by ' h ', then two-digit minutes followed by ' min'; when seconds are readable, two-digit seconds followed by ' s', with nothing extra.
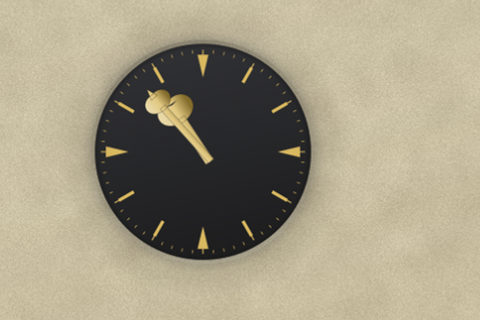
10 h 53 min
